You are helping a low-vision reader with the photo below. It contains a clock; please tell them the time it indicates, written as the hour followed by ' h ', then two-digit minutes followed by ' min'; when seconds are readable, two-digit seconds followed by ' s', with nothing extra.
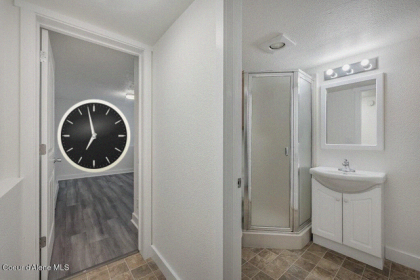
6 h 58 min
